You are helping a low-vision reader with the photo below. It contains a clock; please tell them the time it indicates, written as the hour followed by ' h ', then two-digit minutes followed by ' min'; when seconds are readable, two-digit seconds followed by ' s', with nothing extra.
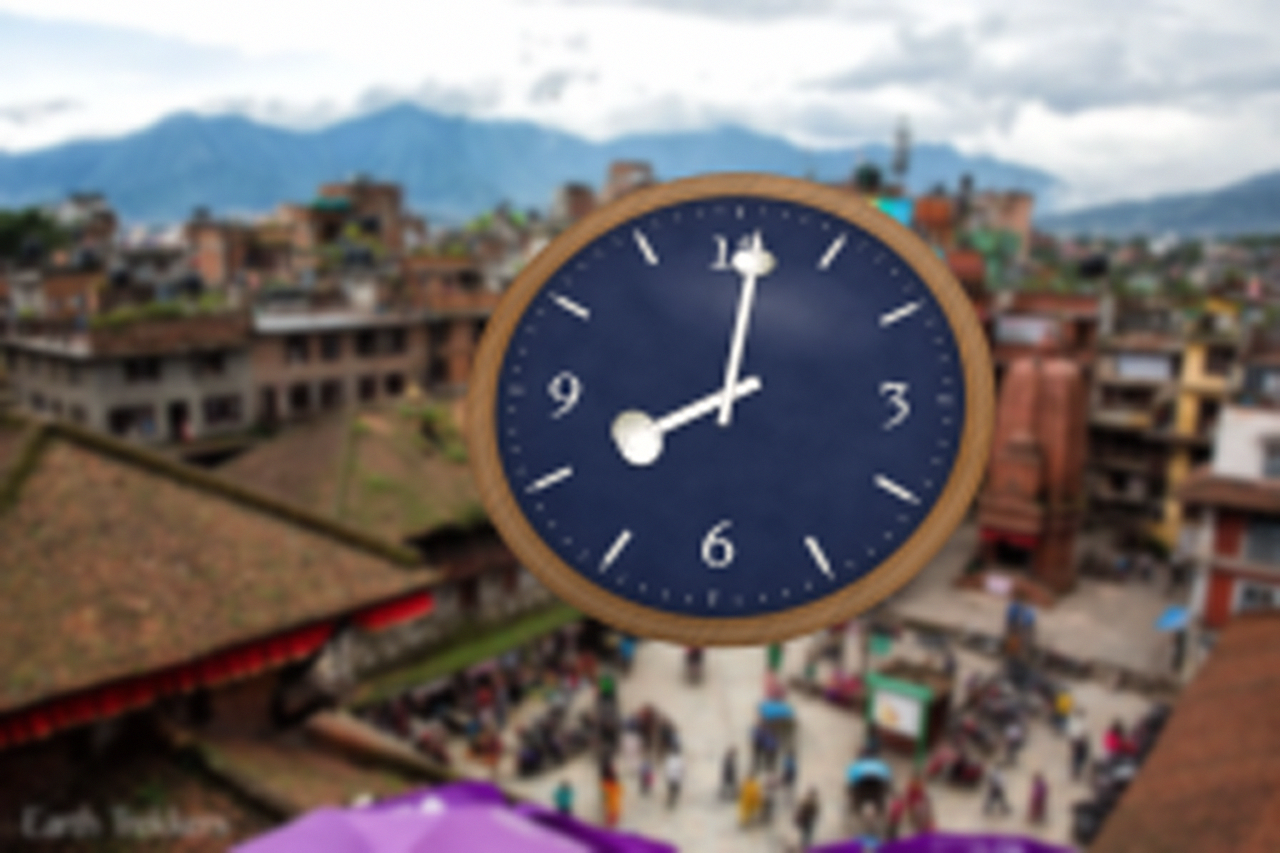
8 h 01 min
